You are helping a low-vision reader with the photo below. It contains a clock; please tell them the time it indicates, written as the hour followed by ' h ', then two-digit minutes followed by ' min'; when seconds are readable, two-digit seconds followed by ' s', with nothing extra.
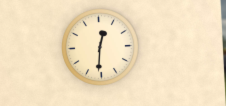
12 h 31 min
